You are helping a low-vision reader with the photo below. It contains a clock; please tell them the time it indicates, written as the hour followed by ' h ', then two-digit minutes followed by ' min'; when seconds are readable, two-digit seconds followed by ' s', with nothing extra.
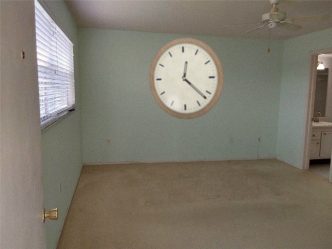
12 h 22 min
